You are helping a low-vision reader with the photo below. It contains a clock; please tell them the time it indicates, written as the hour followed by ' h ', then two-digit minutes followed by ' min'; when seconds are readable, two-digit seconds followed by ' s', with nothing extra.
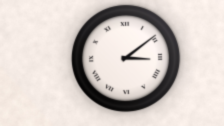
3 h 09 min
